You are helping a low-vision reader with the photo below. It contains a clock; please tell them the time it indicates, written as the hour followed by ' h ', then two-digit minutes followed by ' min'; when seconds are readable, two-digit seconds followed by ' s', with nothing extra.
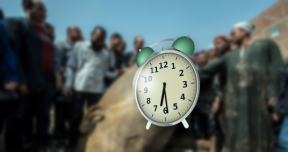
6 h 29 min
